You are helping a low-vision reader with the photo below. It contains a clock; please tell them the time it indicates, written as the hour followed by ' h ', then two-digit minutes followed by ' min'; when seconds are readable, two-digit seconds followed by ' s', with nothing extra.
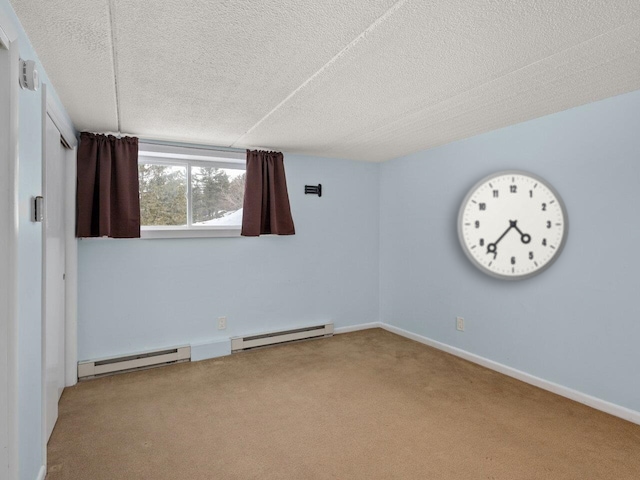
4 h 37 min
